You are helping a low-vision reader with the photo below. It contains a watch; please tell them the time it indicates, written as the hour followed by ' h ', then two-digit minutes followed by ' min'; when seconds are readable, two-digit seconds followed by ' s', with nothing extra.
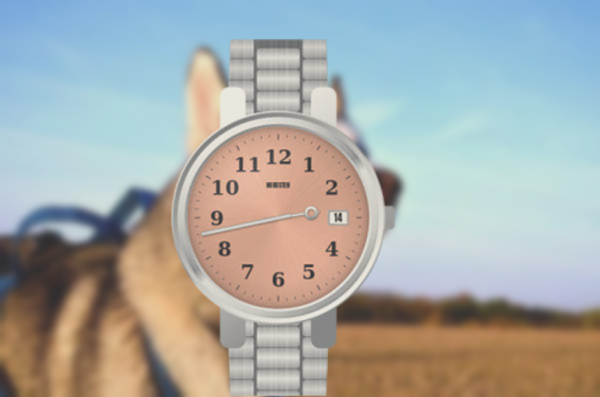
2 h 43 min
